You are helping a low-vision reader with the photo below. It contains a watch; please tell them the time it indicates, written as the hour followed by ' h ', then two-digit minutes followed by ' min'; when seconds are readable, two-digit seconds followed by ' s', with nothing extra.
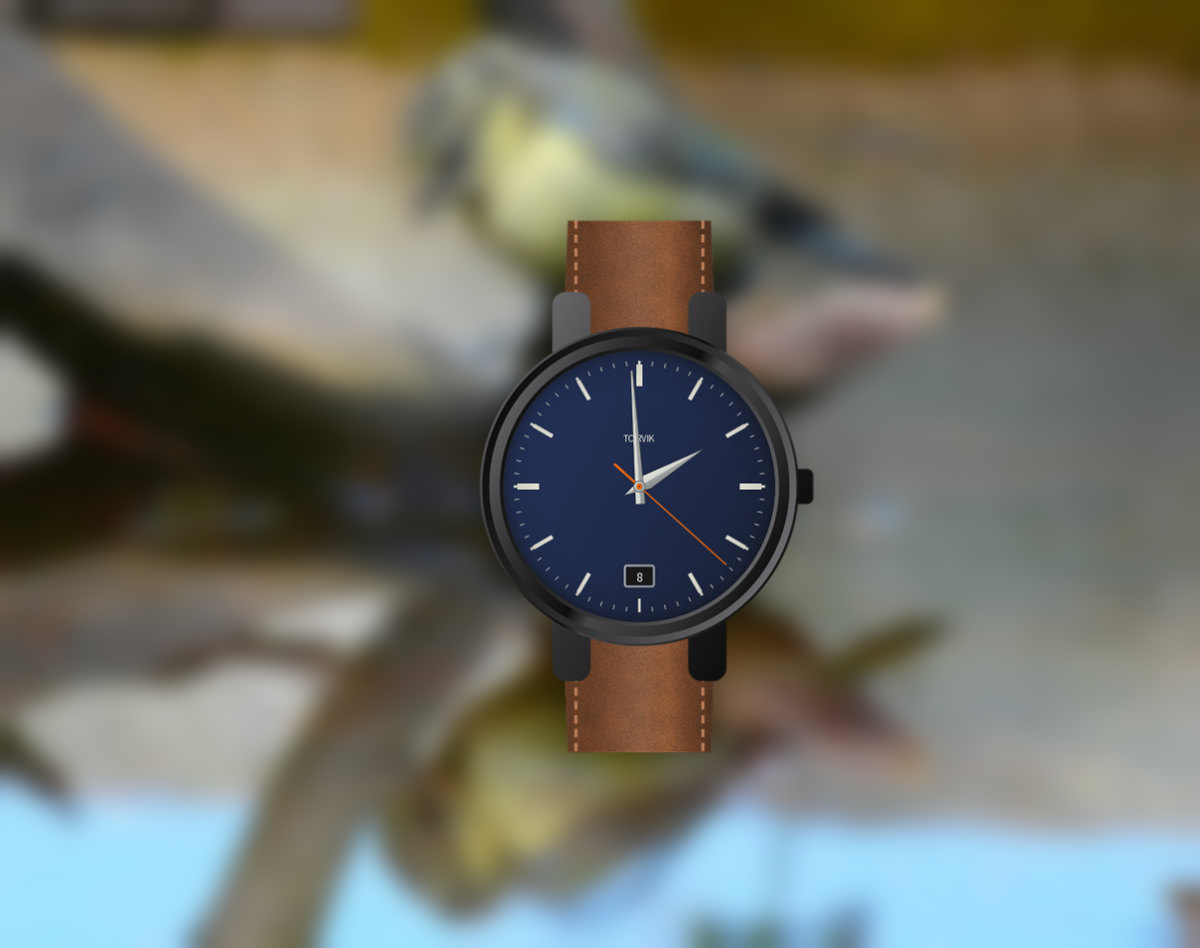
1 h 59 min 22 s
